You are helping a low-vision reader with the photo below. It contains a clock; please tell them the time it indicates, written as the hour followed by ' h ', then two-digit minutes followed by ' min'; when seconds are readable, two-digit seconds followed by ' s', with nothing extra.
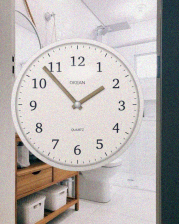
1 h 53 min
